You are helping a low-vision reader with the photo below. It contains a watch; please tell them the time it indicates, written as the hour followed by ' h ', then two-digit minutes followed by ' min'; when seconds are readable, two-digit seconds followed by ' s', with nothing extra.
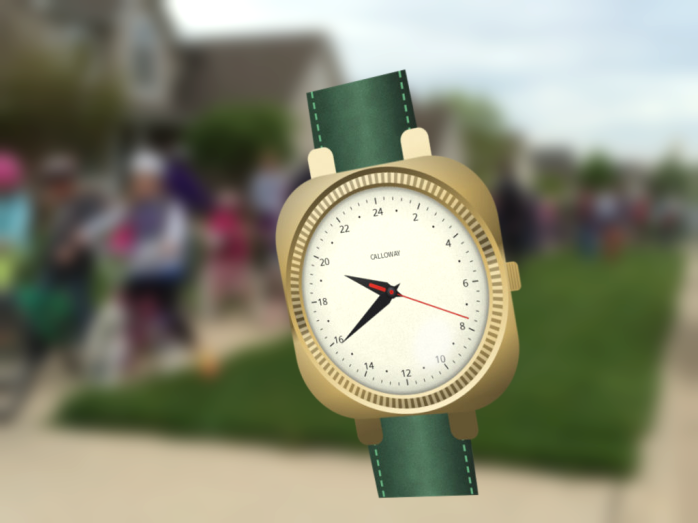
19 h 39 min 19 s
